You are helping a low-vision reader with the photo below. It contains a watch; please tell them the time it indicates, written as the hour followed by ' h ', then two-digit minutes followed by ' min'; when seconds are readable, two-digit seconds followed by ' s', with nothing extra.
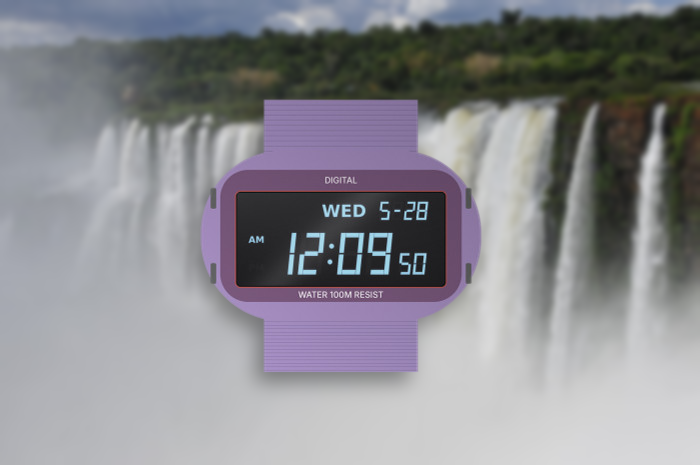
12 h 09 min 50 s
